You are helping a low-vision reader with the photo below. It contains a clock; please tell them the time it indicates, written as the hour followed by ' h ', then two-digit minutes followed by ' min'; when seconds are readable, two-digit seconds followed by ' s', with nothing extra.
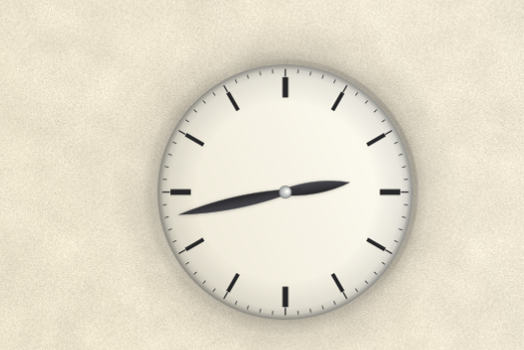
2 h 43 min
